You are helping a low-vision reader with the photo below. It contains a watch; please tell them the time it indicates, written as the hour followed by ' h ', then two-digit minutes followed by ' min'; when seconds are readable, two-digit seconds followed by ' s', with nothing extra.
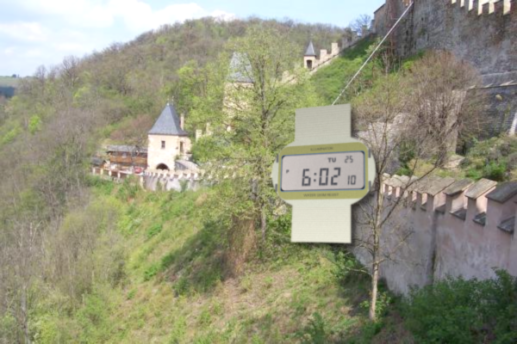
6 h 02 min
